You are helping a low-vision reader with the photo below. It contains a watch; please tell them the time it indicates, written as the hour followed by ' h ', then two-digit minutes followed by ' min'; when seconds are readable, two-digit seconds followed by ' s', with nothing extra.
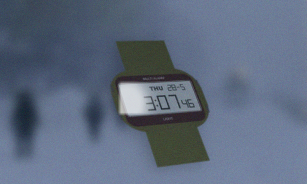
3 h 07 min 46 s
